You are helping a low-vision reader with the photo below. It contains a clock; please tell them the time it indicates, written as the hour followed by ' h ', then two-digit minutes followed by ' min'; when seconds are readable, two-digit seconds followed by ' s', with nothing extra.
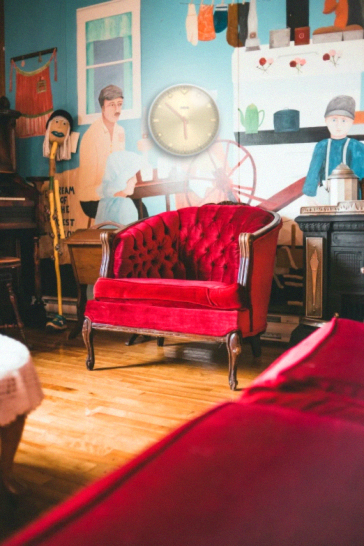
5 h 52 min
